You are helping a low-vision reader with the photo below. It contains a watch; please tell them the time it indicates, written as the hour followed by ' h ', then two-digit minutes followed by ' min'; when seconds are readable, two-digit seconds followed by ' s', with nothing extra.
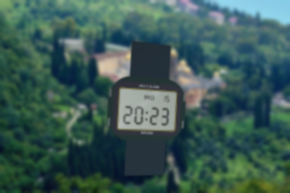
20 h 23 min
